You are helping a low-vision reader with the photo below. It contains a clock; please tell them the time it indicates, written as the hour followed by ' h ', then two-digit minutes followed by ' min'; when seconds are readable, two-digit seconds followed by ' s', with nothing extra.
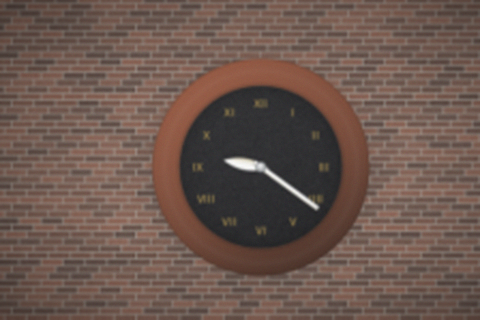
9 h 21 min
